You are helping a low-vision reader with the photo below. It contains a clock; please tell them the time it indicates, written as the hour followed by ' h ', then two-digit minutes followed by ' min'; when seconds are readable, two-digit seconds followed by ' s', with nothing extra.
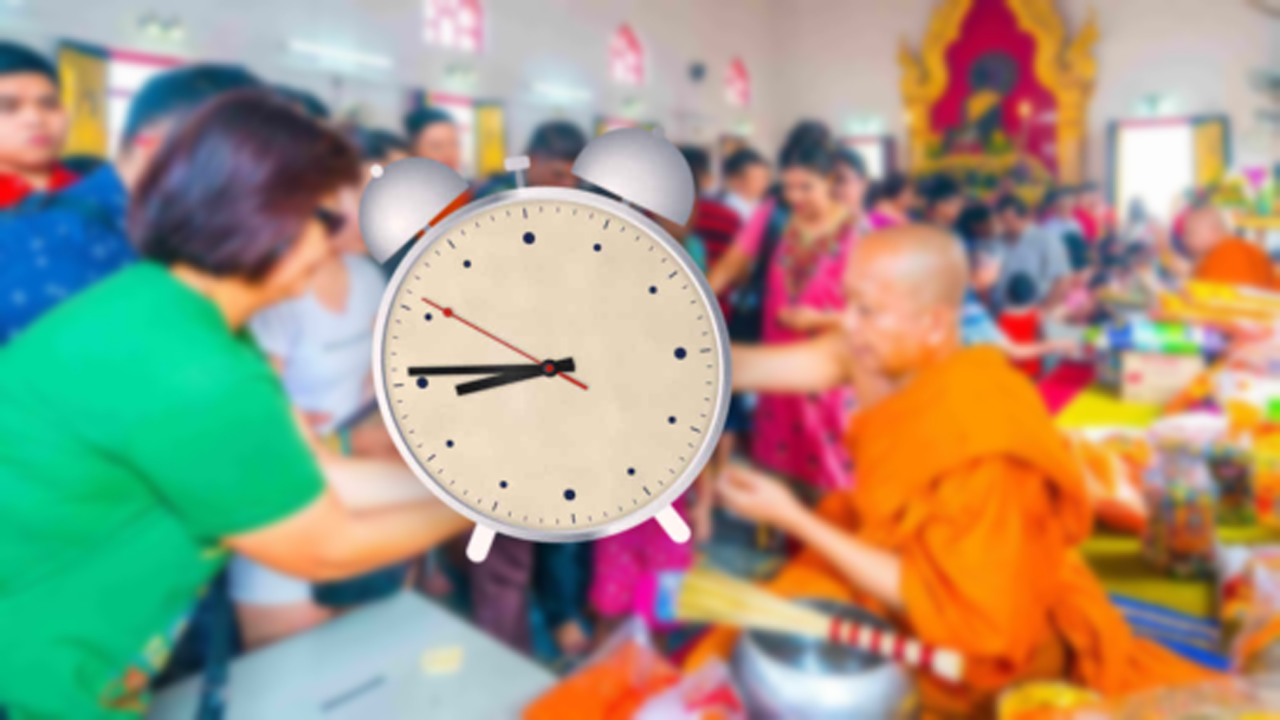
8 h 45 min 51 s
